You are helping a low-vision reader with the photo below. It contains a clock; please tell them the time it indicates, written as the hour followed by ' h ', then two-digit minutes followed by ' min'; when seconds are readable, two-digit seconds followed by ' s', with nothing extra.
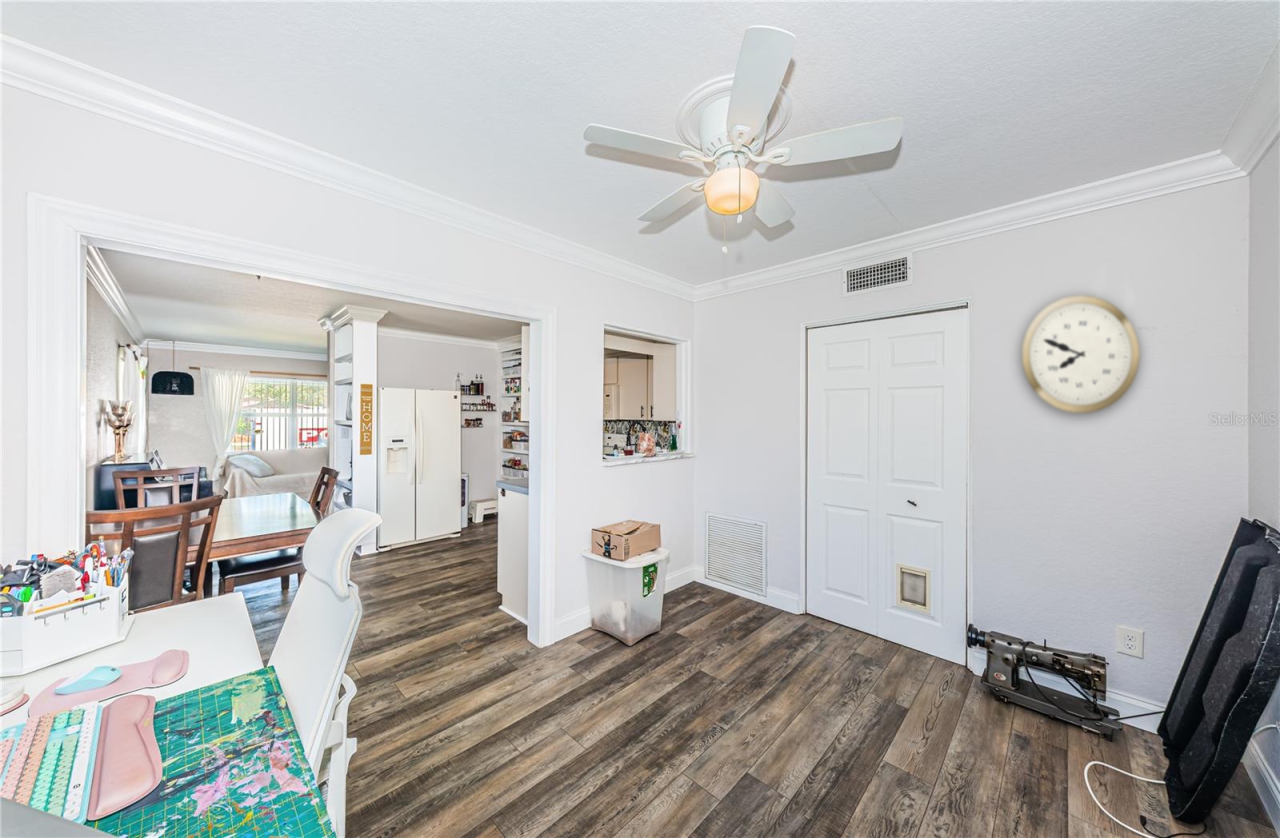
7 h 48 min
